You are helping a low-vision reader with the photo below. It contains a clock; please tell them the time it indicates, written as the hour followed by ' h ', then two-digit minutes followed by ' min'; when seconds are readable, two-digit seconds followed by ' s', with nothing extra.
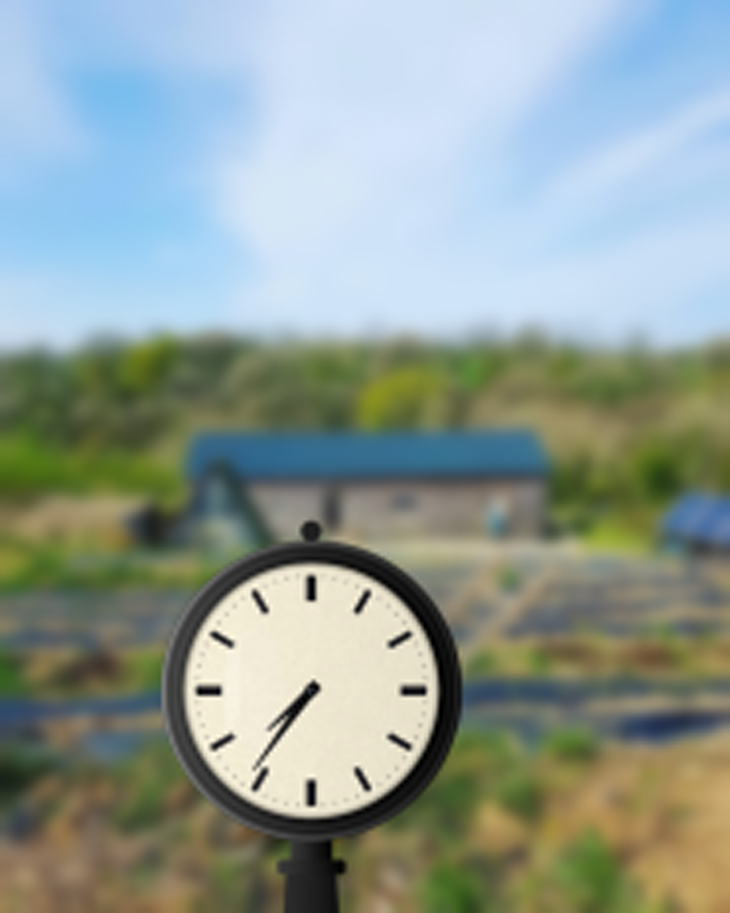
7 h 36 min
